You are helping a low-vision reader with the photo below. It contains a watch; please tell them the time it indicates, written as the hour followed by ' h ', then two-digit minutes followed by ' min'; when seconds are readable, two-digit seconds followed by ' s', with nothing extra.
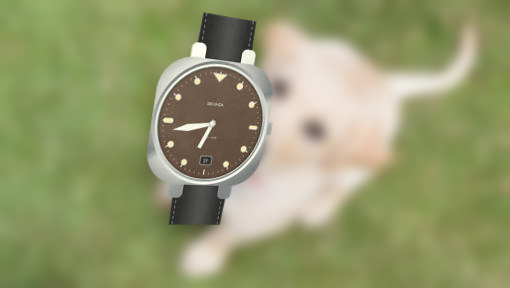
6 h 43 min
